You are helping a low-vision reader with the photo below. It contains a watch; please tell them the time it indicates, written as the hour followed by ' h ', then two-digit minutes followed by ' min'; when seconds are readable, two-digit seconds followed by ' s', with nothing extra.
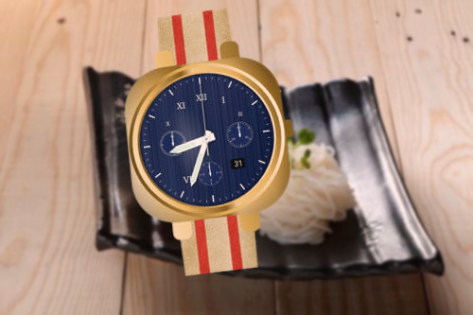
8 h 34 min
